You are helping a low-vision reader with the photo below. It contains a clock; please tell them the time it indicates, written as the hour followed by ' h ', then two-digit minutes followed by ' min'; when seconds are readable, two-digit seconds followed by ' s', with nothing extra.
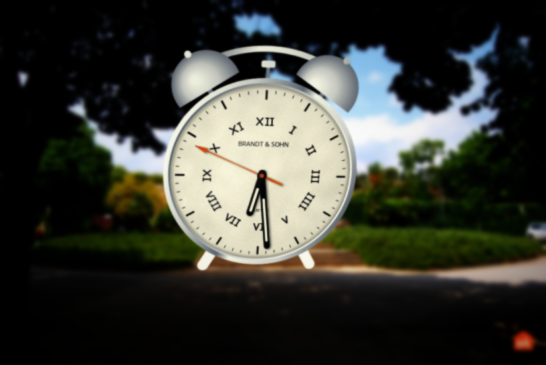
6 h 28 min 49 s
